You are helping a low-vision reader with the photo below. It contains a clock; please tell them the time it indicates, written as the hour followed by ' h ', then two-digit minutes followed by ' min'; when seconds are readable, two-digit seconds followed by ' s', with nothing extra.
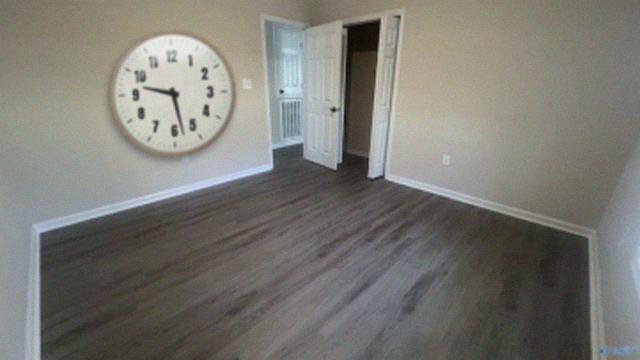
9 h 28 min
